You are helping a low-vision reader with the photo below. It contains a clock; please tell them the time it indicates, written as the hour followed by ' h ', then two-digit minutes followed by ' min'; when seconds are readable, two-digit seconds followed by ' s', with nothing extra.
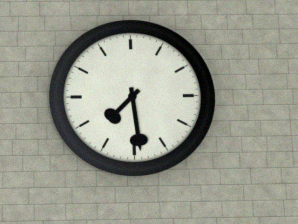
7 h 29 min
